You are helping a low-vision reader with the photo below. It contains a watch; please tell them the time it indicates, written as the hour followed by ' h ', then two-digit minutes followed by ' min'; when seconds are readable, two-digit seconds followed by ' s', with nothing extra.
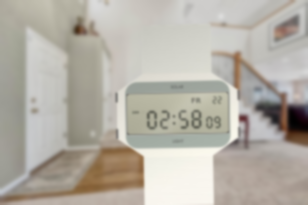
2 h 58 min 09 s
